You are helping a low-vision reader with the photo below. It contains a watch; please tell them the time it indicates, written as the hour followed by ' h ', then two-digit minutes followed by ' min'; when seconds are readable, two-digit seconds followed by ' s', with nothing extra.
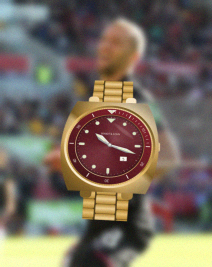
10 h 18 min
